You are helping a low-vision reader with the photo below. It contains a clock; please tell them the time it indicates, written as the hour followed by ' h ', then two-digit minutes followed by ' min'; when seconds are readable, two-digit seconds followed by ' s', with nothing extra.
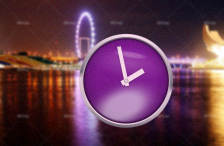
1 h 58 min
